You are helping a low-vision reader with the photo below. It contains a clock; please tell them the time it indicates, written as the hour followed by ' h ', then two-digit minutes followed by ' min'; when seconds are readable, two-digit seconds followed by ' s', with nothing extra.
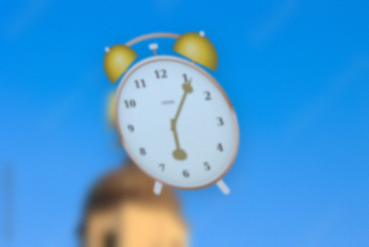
6 h 06 min
